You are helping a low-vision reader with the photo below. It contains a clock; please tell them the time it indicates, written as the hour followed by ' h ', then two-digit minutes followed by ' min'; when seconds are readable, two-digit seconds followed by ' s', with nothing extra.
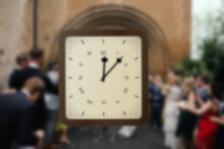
12 h 07 min
